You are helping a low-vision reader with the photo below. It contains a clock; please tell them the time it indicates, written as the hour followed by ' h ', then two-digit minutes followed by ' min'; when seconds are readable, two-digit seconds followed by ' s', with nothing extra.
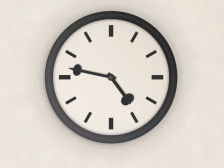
4 h 47 min
